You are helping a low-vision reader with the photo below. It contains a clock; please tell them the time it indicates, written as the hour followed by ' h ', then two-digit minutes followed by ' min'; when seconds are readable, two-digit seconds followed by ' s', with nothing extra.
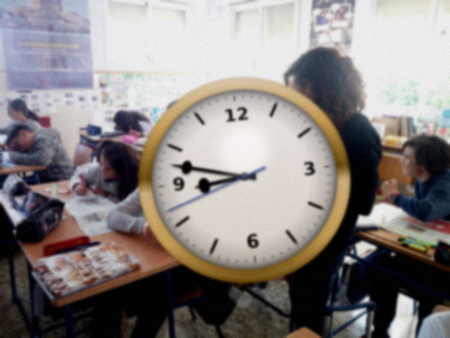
8 h 47 min 42 s
